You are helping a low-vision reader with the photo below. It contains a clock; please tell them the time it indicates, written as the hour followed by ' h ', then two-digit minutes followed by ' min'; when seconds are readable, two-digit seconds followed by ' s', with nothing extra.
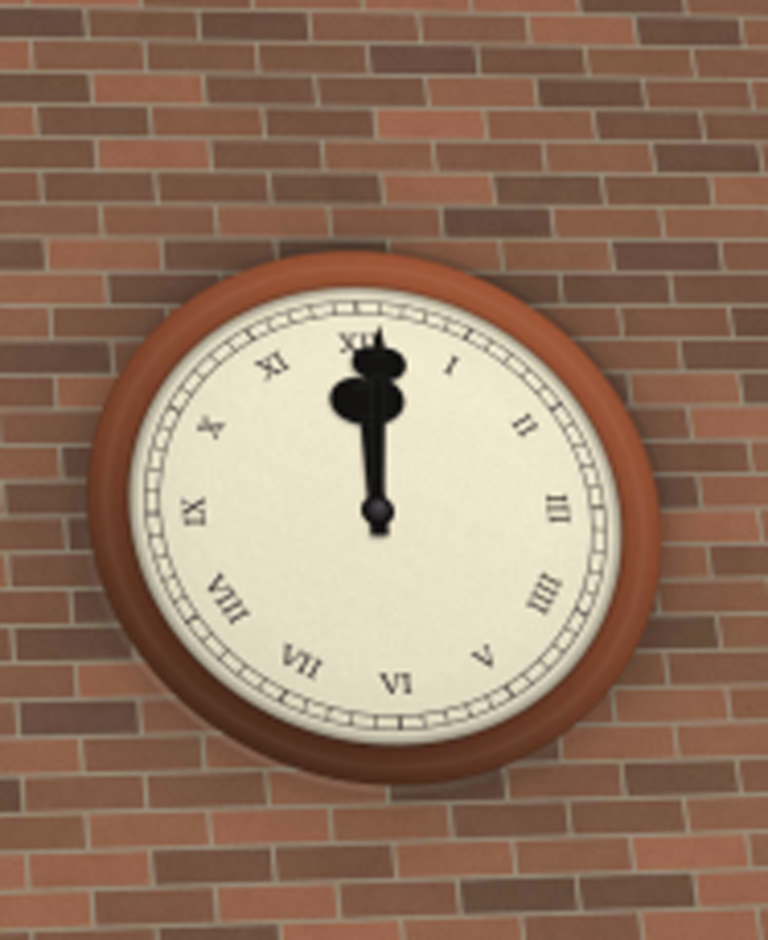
12 h 01 min
